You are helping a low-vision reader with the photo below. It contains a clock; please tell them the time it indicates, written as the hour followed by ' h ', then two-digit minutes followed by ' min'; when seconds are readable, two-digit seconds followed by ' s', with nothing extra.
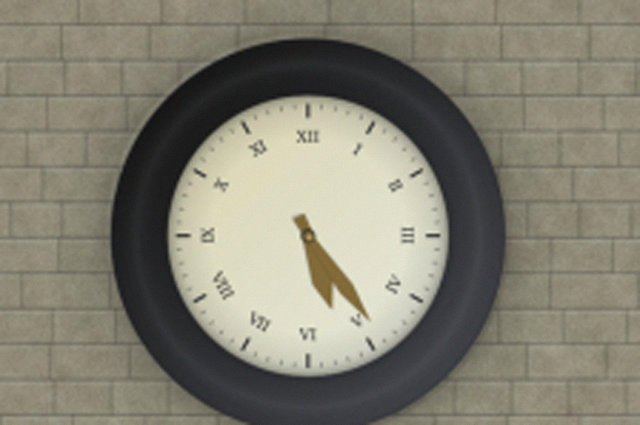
5 h 24 min
